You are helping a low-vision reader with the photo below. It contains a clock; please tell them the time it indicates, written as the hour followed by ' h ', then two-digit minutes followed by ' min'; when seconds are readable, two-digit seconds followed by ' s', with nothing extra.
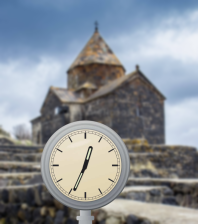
12 h 34 min
